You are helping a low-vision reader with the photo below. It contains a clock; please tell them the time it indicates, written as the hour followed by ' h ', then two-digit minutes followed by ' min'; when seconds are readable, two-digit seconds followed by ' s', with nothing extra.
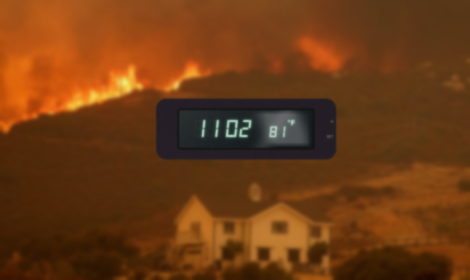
11 h 02 min
